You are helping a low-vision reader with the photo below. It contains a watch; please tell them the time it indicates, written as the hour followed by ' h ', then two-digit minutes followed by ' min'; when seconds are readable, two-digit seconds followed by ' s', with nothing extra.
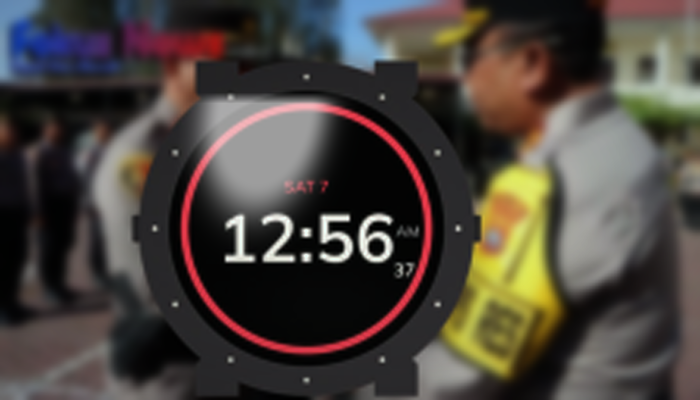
12 h 56 min
